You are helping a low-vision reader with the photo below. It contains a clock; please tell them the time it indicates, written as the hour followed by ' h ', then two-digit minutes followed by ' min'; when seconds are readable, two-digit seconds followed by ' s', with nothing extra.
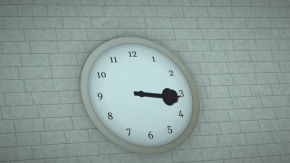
3 h 16 min
